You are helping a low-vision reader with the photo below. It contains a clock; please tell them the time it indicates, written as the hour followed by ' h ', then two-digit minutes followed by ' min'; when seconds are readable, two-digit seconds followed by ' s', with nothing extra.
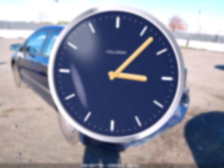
3 h 07 min
